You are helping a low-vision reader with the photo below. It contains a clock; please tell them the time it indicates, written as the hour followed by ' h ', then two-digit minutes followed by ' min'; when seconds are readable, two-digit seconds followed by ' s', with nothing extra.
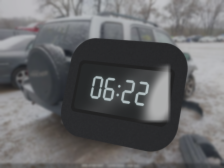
6 h 22 min
